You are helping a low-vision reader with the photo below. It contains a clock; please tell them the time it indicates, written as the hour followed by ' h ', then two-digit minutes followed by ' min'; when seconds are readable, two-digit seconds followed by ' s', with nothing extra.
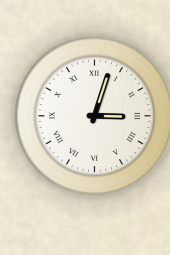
3 h 03 min
